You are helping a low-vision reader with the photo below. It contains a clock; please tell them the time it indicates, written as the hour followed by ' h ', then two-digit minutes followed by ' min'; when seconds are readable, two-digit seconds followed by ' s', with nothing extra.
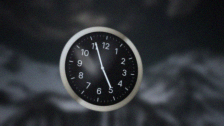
4 h 56 min
